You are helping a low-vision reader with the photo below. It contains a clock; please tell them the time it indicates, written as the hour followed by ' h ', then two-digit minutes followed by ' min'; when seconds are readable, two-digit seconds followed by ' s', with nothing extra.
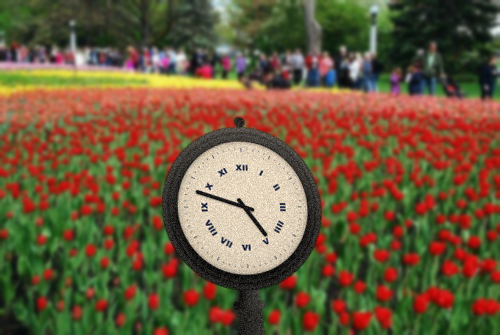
4 h 48 min
